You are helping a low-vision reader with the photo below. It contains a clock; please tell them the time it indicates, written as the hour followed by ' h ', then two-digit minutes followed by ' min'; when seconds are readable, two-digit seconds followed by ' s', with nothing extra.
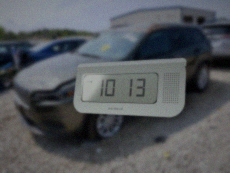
10 h 13 min
